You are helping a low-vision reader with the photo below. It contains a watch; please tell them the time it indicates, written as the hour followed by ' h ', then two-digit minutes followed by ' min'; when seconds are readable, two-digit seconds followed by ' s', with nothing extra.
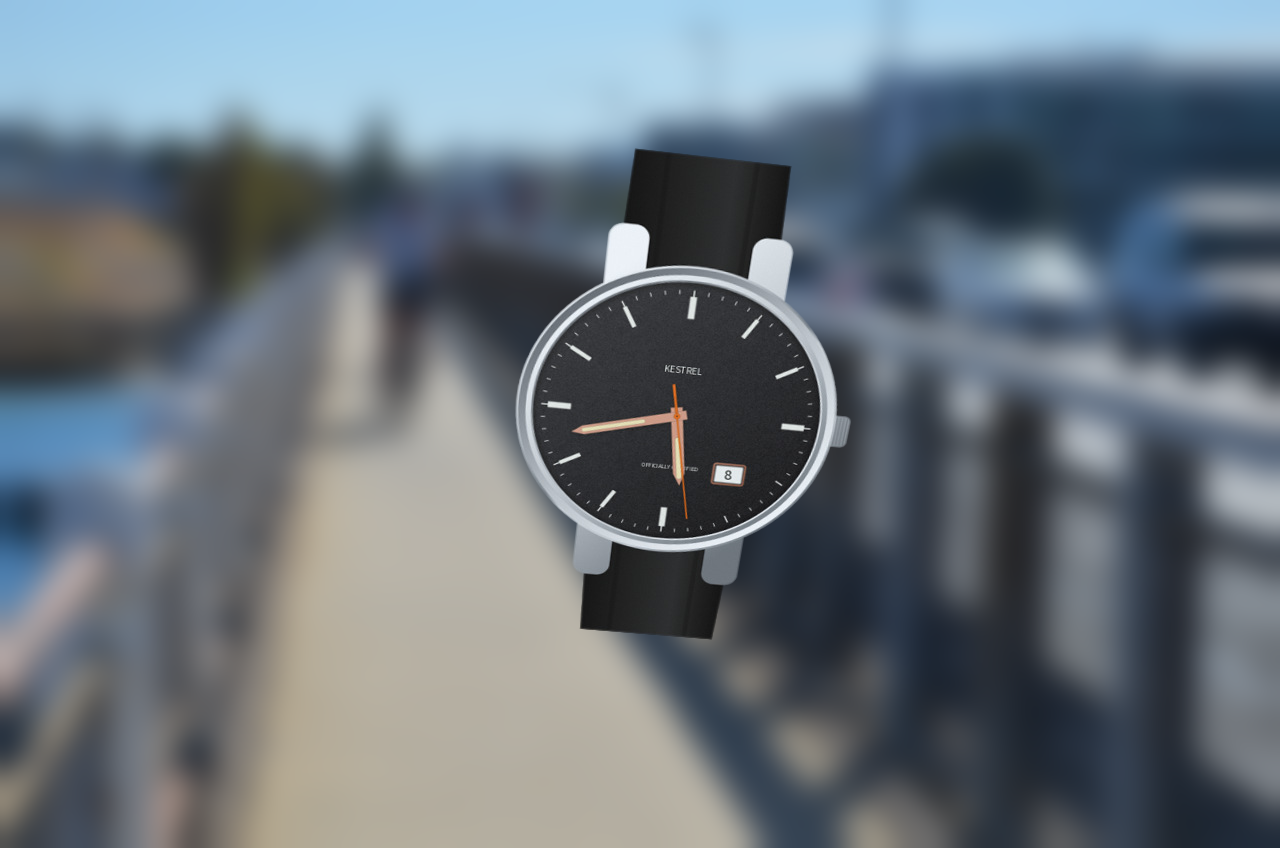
5 h 42 min 28 s
